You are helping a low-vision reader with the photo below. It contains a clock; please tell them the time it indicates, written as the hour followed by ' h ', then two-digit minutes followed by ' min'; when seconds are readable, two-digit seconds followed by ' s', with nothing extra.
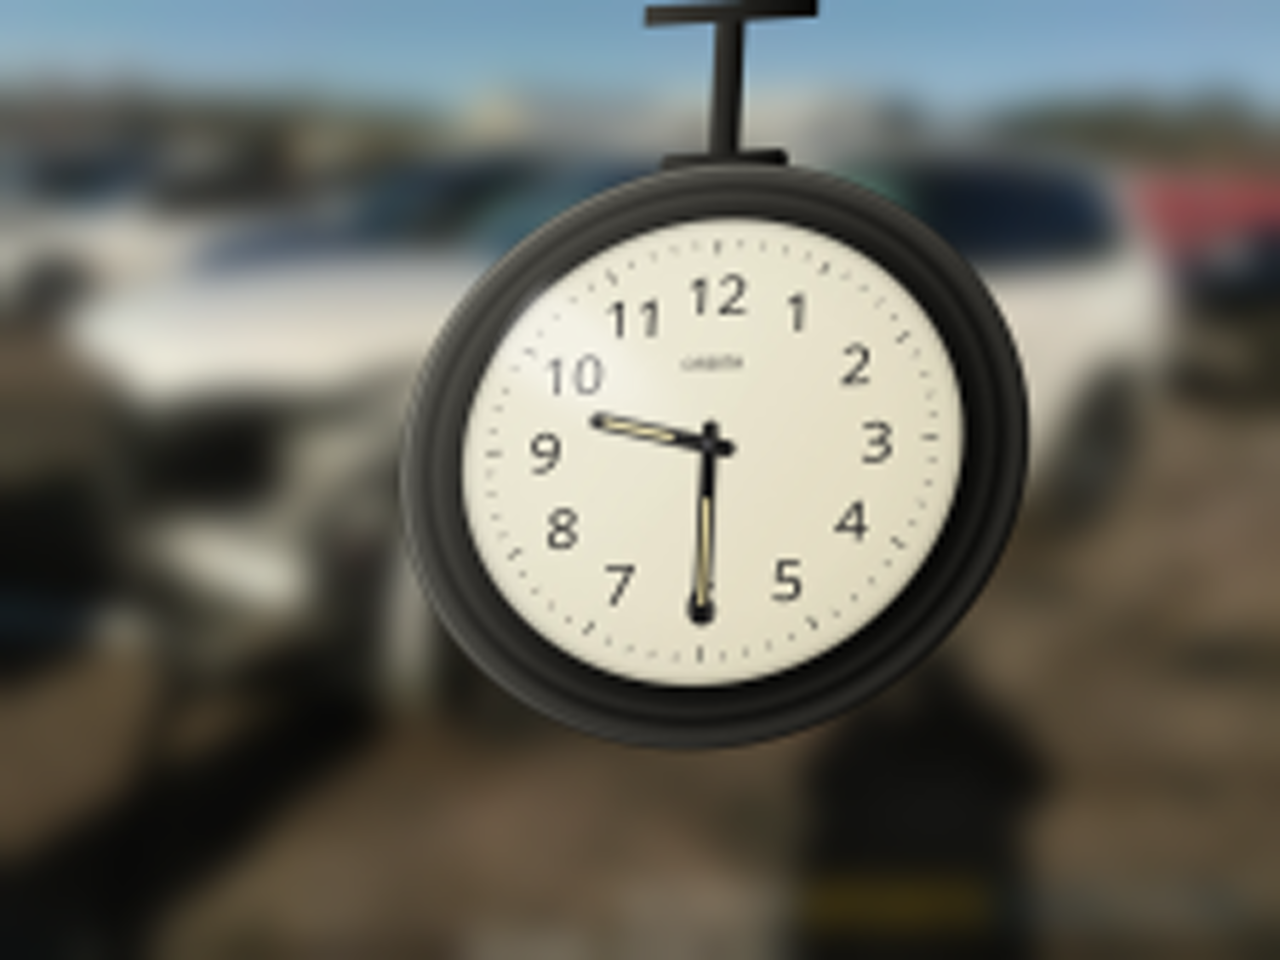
9 h 30 min
